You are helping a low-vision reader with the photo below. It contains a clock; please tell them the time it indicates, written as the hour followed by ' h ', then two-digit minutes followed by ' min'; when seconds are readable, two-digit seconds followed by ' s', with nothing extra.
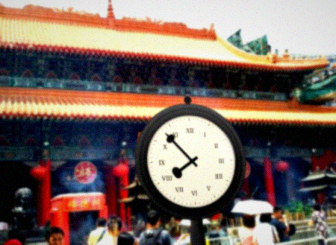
7 h 53 min
